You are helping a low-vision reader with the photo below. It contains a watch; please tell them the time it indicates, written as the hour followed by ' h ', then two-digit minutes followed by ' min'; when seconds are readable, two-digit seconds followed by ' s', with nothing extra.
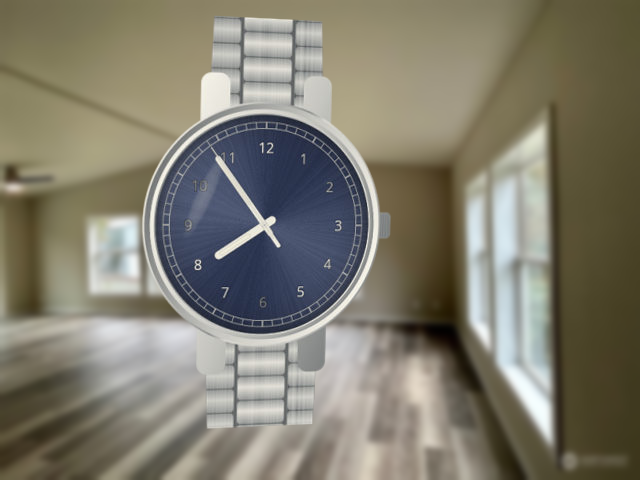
7 h 53 min 54 s
